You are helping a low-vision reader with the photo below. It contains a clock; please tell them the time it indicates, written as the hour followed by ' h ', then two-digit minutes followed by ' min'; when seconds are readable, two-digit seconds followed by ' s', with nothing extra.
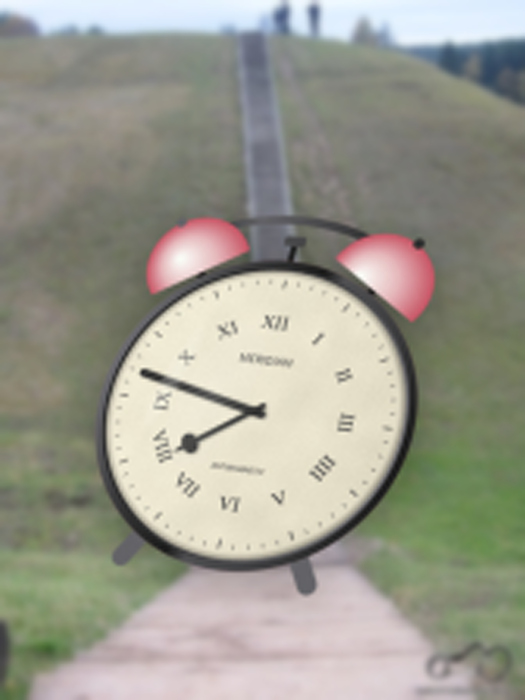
7 h 47 min
